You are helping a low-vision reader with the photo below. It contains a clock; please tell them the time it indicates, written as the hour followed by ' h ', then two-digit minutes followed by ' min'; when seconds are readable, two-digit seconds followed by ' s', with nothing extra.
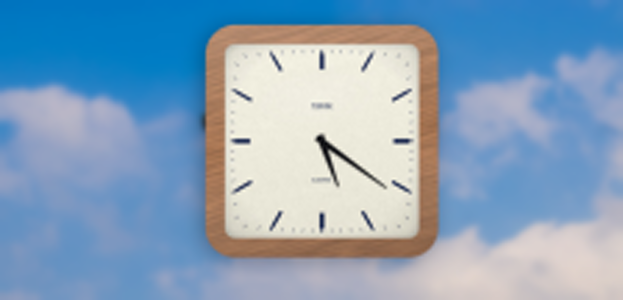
5 h 21 min
